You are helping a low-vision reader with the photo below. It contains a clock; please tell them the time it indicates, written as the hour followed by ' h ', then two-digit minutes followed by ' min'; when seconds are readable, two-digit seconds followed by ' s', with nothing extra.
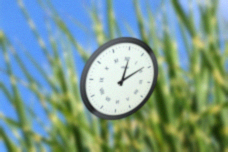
12 h 09 min
